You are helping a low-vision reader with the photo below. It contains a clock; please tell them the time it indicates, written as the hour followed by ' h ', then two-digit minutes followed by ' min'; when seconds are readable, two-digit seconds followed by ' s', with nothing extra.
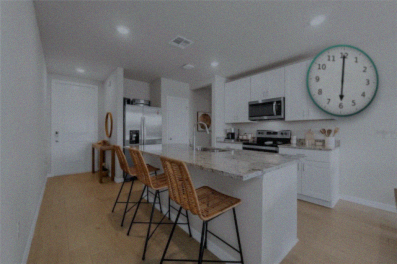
6 h 00 min
